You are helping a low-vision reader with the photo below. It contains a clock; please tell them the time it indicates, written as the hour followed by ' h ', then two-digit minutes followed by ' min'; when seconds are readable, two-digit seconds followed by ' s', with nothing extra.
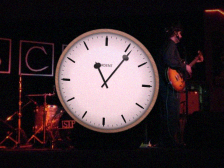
11 h 06 min
